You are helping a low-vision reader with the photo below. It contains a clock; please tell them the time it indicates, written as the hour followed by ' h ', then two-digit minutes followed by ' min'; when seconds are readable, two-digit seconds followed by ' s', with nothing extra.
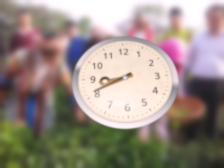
8 h 41 min
